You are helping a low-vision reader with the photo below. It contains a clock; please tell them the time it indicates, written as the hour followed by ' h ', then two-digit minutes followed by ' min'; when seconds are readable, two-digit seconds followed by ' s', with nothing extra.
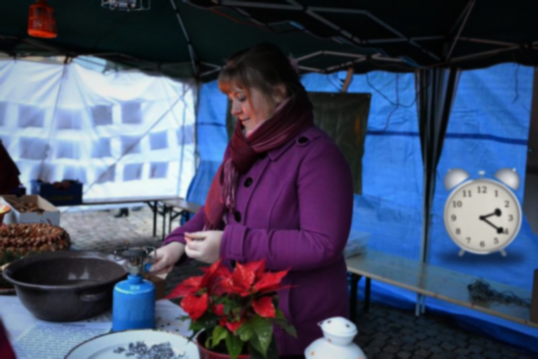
2 h 21 min
